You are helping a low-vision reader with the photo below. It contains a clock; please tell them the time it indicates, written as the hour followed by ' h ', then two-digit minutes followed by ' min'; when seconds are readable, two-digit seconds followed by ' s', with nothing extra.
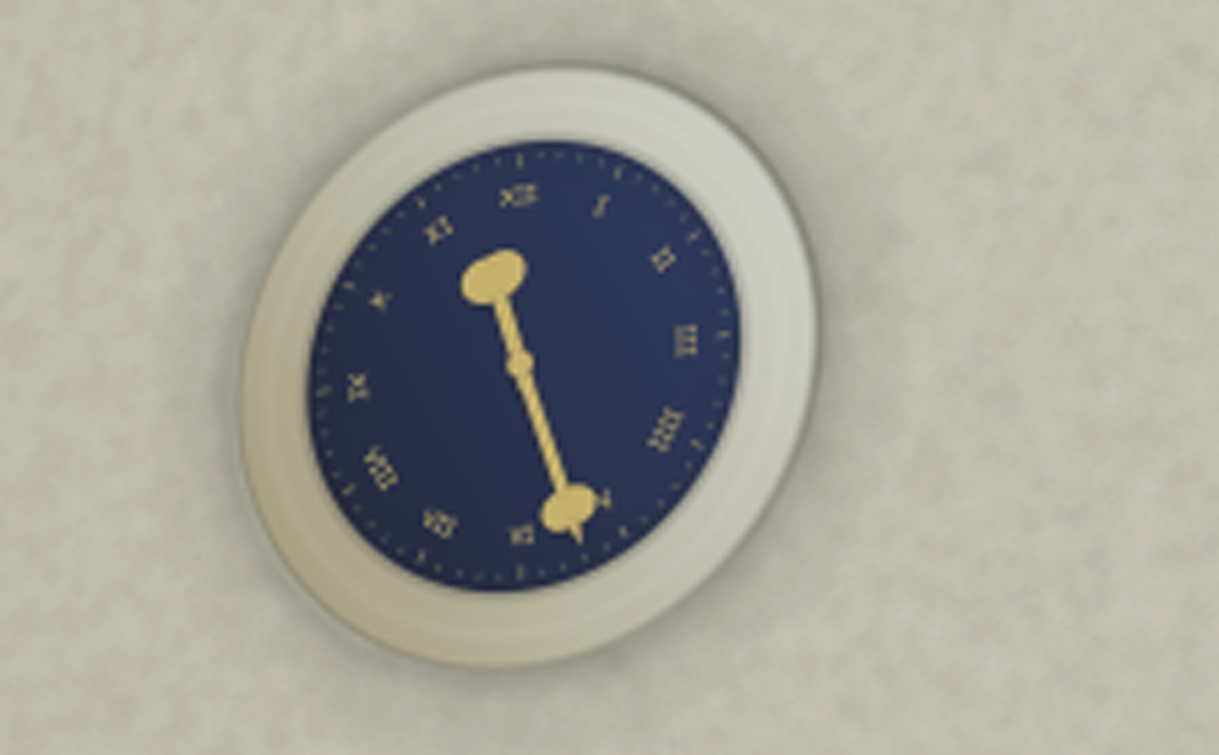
11 h 27 min
